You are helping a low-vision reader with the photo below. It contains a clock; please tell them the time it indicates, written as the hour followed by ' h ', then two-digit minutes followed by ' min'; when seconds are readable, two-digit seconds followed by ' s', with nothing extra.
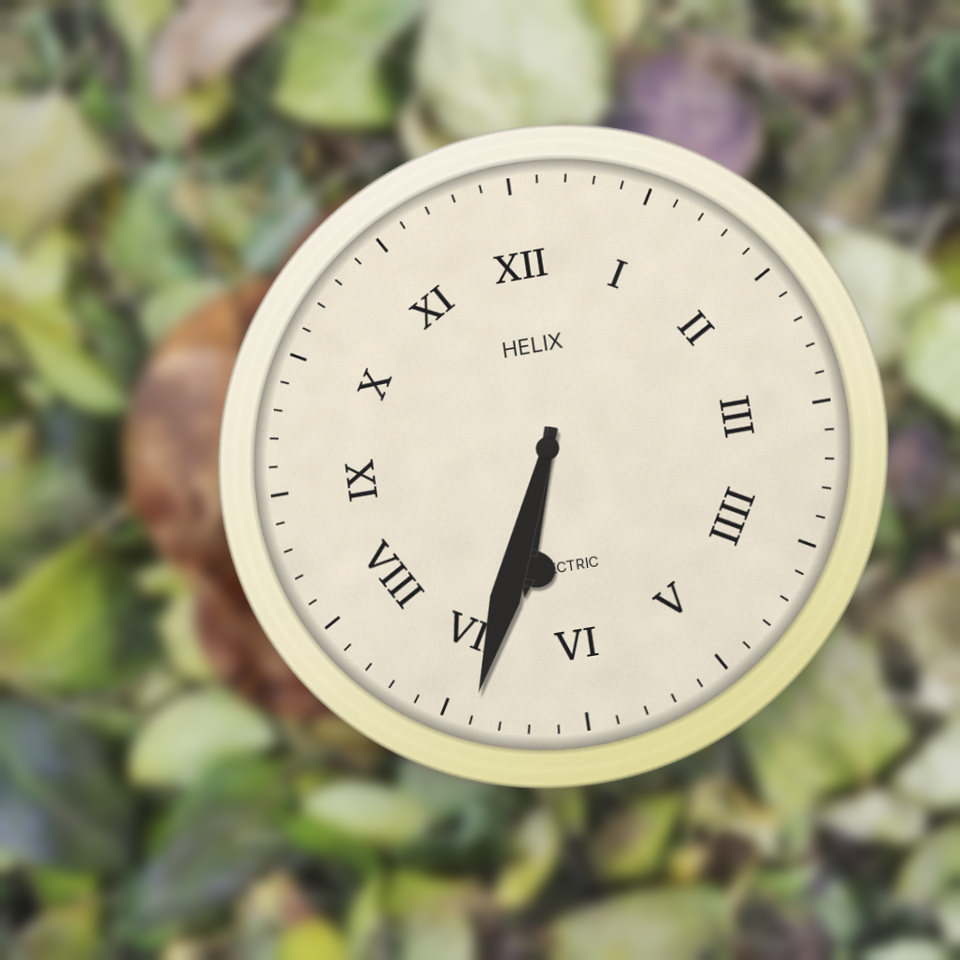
6 h 34 min
